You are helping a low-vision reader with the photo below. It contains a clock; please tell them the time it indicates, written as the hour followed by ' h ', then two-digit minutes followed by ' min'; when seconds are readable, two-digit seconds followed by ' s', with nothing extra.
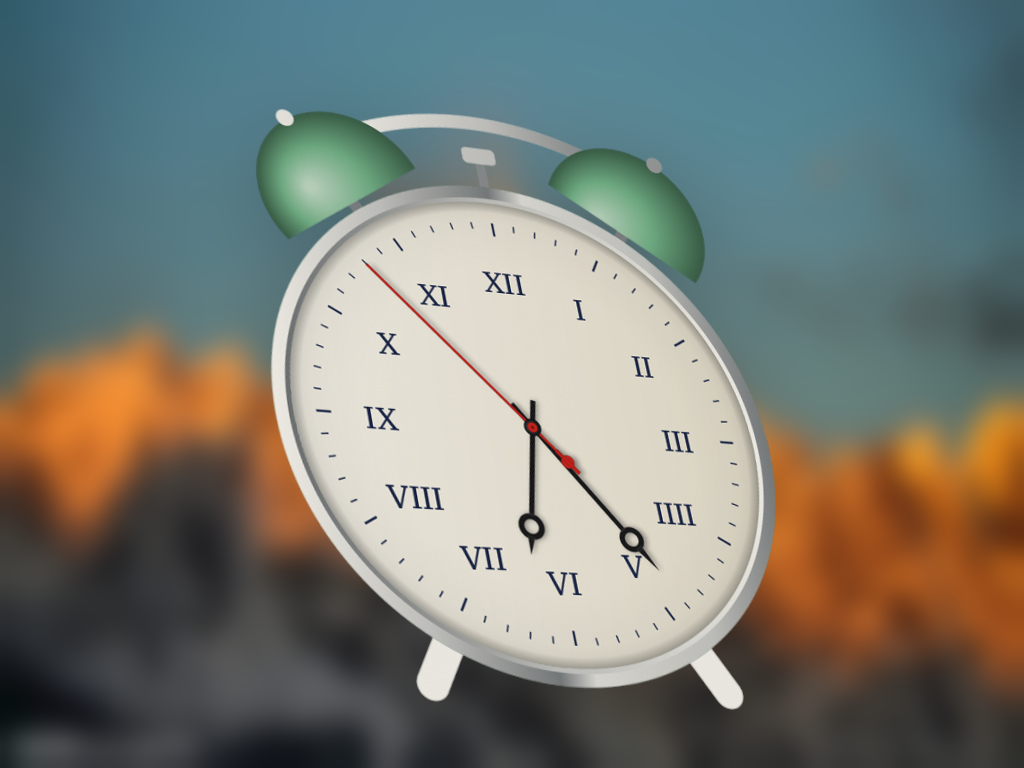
6 h 23 min 53 s
